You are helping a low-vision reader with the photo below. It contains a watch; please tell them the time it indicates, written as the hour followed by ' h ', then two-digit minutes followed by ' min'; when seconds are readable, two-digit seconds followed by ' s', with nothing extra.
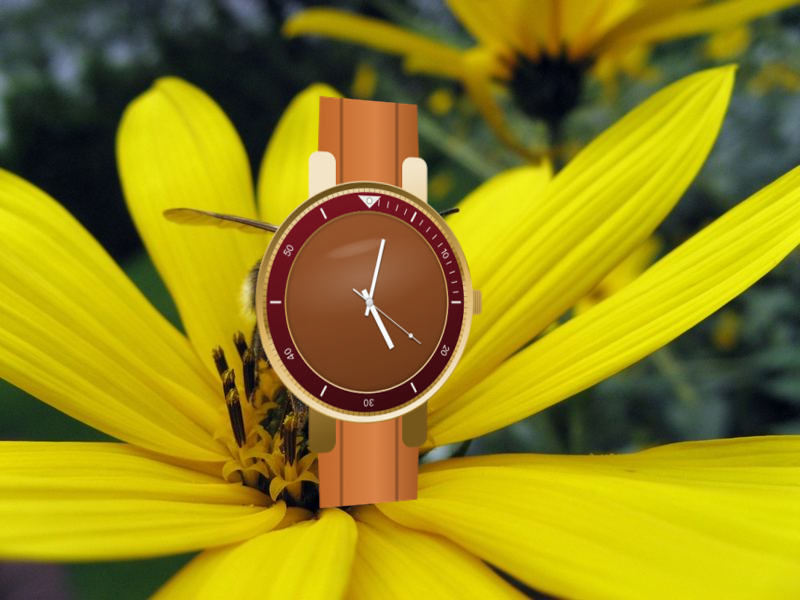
5 h 02 min 21 s
